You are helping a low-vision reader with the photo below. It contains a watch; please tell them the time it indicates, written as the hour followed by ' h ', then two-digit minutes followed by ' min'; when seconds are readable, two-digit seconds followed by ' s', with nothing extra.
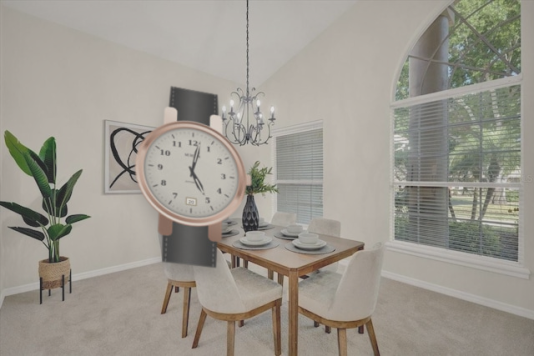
5 h 02 min
